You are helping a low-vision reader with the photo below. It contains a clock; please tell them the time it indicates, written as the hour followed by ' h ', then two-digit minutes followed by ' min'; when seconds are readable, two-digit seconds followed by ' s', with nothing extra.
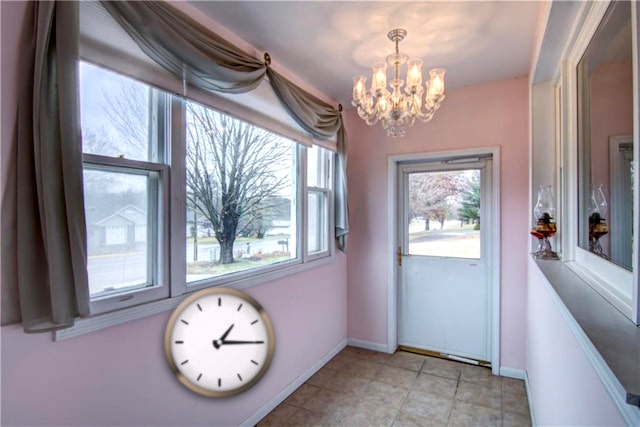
1 h 15 min
